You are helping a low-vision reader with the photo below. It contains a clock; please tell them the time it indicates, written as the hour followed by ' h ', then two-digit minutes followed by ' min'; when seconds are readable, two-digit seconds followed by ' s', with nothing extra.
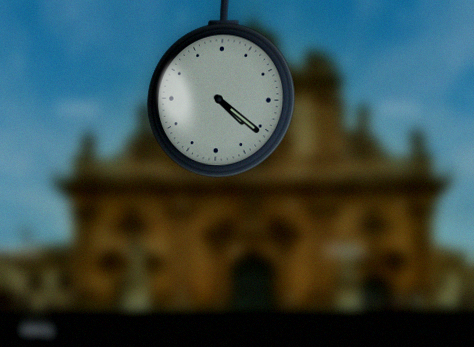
4 h 21 min
